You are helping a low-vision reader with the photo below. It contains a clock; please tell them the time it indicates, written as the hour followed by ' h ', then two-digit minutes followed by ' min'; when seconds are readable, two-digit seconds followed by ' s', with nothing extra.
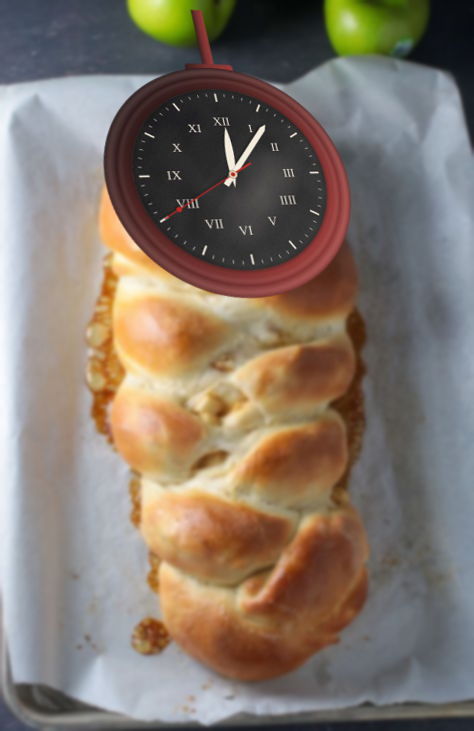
12 h 06 min 40 s
